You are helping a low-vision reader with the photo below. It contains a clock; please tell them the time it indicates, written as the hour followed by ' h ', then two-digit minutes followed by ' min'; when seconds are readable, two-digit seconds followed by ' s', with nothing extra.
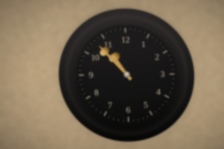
10 h 53 min
